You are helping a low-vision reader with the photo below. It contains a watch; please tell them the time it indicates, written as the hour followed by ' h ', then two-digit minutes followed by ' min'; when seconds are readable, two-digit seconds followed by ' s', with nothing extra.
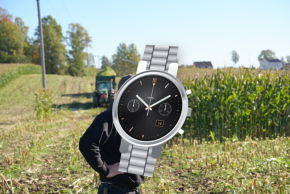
10 h 09 min
